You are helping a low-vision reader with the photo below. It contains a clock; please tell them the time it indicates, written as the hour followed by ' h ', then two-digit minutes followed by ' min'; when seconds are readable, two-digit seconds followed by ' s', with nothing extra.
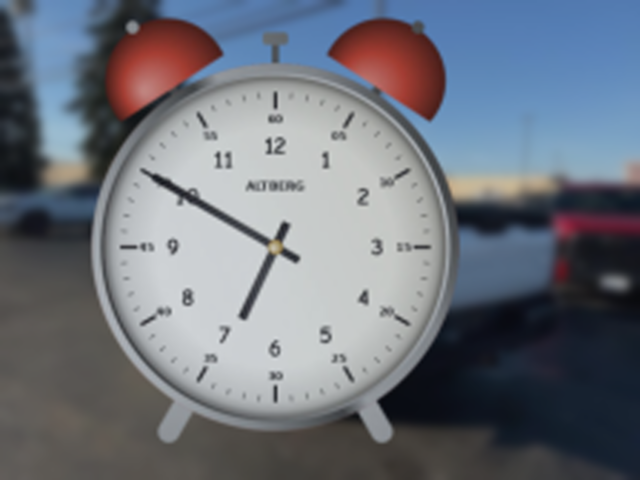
6 h 50 min
